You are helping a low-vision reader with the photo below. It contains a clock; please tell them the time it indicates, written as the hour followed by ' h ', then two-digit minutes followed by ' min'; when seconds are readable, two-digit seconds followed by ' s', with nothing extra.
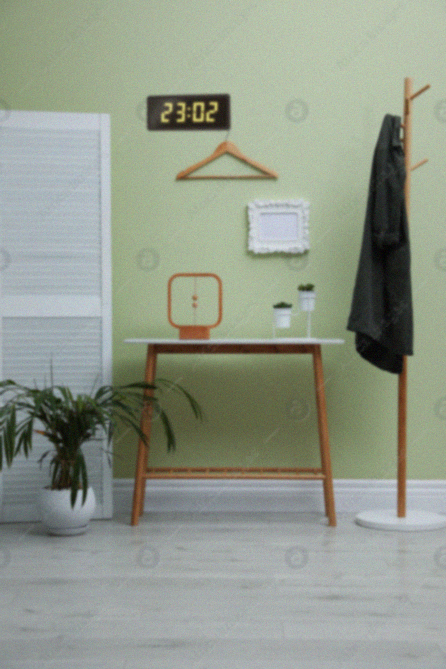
23 h 02 min
